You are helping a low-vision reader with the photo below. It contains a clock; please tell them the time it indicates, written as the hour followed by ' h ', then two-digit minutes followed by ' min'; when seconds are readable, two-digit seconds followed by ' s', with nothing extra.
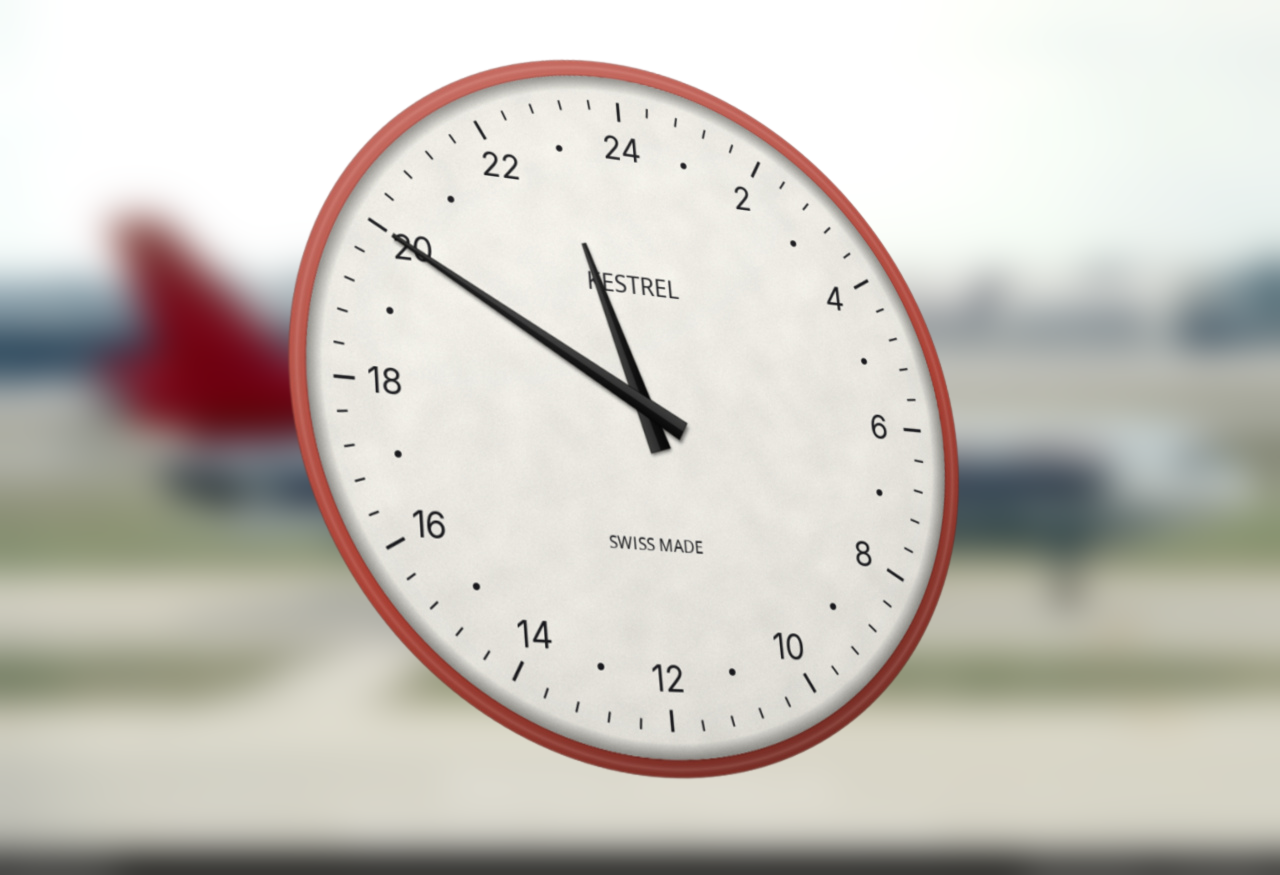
22 h 50 min
